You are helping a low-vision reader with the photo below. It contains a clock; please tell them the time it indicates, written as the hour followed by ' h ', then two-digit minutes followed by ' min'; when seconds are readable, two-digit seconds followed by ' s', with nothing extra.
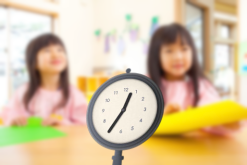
12 h 35 min
